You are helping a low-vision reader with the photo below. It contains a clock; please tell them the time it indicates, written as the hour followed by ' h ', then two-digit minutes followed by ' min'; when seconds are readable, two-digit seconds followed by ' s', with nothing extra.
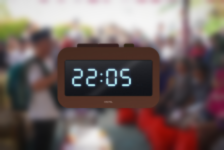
22 h 05 min
